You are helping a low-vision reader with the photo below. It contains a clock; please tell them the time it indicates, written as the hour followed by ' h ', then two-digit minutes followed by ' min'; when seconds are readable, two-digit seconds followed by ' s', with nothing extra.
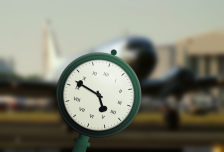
4 h 47 min
